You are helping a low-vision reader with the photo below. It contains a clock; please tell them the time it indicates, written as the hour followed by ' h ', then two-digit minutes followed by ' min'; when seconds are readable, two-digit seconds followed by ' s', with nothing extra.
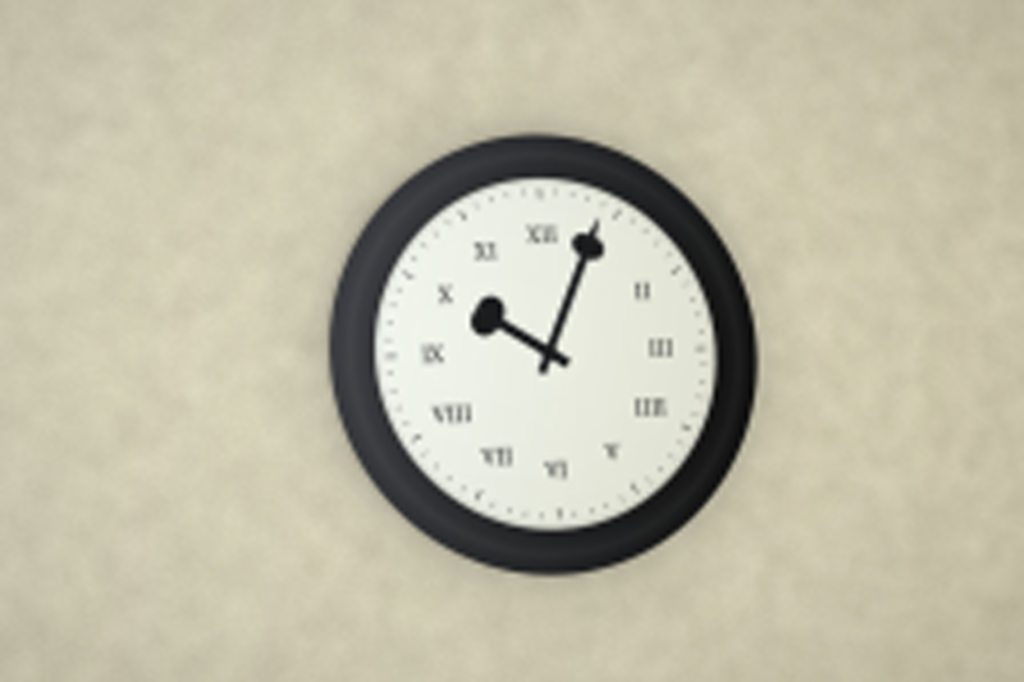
10 h 04 min
